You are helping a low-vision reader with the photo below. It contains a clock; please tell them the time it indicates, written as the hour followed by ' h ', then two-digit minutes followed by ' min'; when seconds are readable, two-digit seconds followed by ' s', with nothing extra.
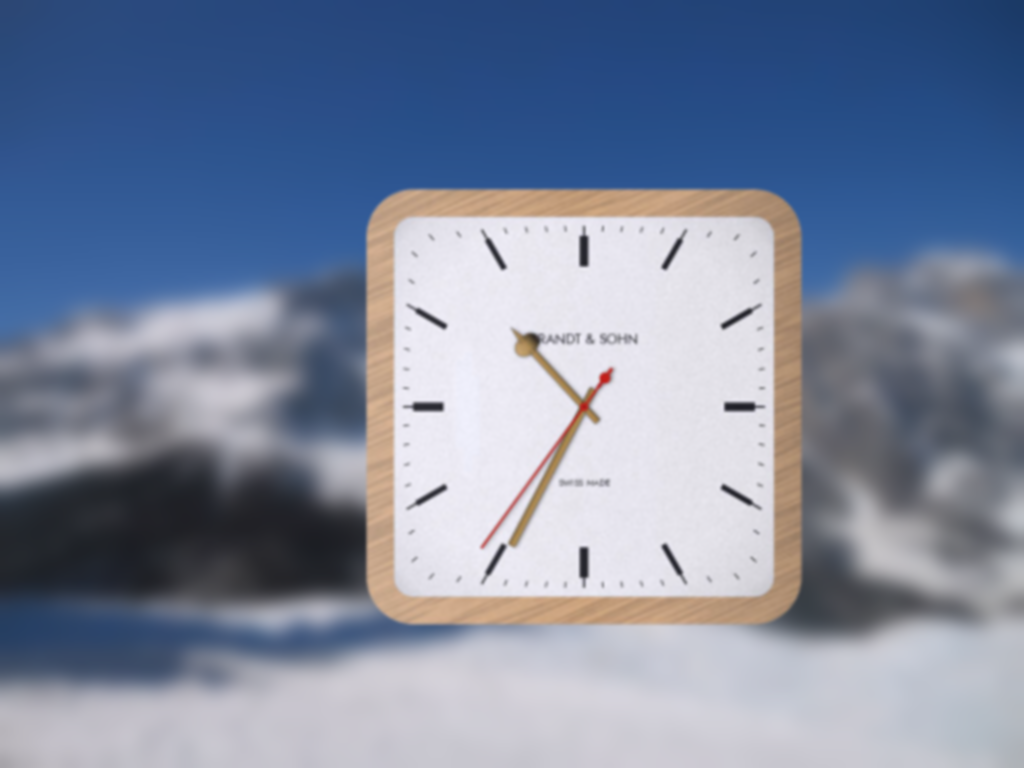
10 h 34 min 36 s
